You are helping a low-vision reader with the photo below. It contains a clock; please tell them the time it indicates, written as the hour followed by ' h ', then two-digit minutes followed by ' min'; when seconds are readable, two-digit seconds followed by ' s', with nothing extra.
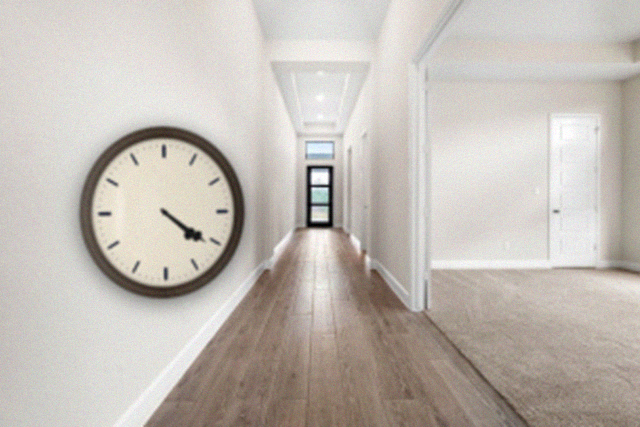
4 h 21 min
